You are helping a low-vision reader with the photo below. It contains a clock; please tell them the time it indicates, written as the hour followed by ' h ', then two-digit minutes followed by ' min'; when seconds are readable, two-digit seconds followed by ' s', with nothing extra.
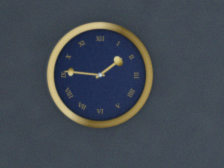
1 h 46 min
